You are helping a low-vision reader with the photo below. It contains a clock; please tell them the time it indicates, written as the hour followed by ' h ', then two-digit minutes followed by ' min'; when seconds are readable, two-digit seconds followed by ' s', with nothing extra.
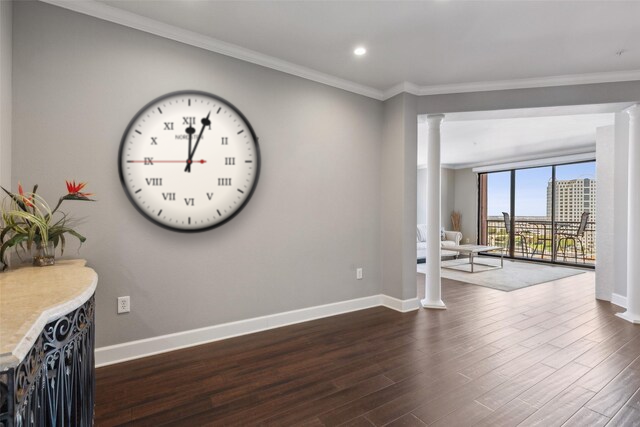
12 h 03 min 45 s
